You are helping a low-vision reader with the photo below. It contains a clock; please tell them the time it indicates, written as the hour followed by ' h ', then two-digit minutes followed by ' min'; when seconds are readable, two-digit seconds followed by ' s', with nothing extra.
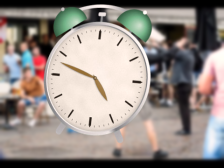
4 h 48 min
